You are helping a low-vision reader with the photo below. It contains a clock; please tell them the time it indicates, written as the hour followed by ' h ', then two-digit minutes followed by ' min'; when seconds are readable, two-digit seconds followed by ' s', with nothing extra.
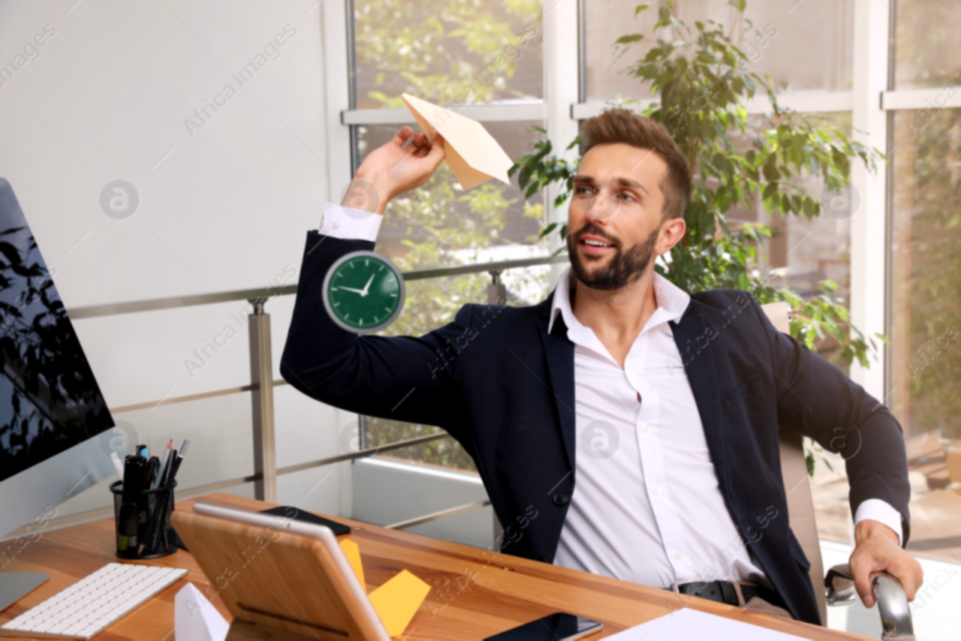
12 h 46 min
